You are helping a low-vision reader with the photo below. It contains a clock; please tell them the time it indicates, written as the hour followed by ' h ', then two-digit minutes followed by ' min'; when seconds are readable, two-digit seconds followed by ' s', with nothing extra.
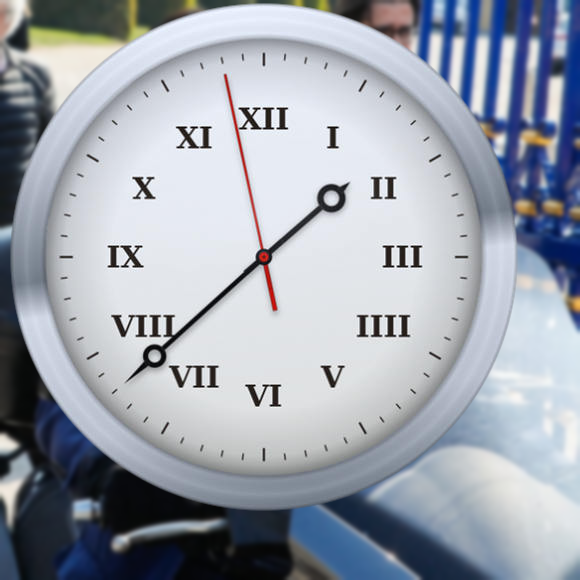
1 h 37 min 58 s
